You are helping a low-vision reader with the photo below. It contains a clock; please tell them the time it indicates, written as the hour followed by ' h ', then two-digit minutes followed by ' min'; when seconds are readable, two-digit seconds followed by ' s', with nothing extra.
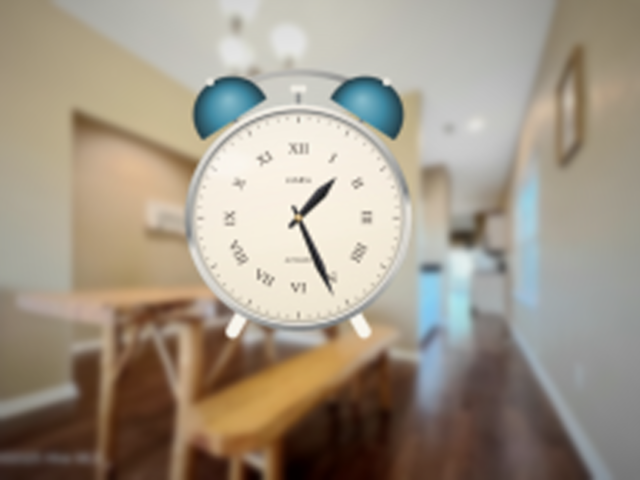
1 h 26 min
